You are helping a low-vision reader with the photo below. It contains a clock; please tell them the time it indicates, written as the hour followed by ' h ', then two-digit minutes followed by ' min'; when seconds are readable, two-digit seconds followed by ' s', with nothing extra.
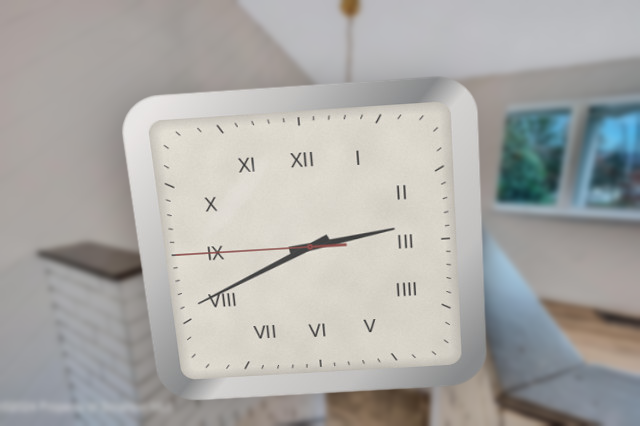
2 h 40 min 45 s
